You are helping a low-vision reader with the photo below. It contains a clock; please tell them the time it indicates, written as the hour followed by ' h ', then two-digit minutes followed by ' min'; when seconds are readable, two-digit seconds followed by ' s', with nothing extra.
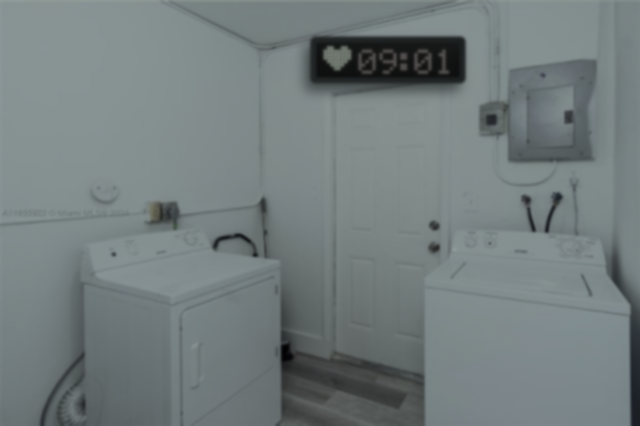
9 h 01 min
